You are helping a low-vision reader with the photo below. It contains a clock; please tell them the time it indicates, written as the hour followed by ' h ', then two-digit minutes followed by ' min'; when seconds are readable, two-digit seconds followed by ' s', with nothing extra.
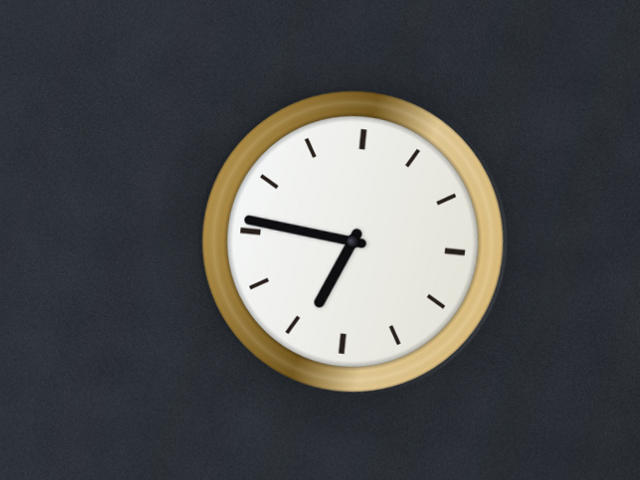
6 h 46 min
